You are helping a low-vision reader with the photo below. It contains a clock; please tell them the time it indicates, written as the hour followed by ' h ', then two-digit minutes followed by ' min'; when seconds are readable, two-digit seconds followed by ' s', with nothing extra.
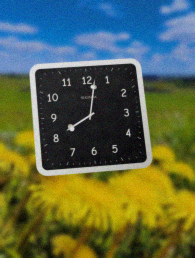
8 h 02 min
